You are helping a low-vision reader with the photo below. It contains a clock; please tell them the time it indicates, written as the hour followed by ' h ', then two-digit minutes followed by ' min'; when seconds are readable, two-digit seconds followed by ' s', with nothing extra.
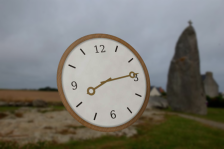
8 h 14 min
